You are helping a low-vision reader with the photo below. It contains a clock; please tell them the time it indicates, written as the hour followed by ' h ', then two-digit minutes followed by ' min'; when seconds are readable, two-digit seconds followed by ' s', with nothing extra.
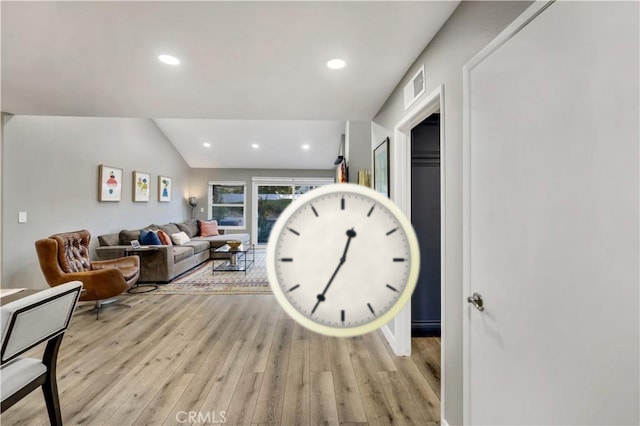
12 h 35 min
